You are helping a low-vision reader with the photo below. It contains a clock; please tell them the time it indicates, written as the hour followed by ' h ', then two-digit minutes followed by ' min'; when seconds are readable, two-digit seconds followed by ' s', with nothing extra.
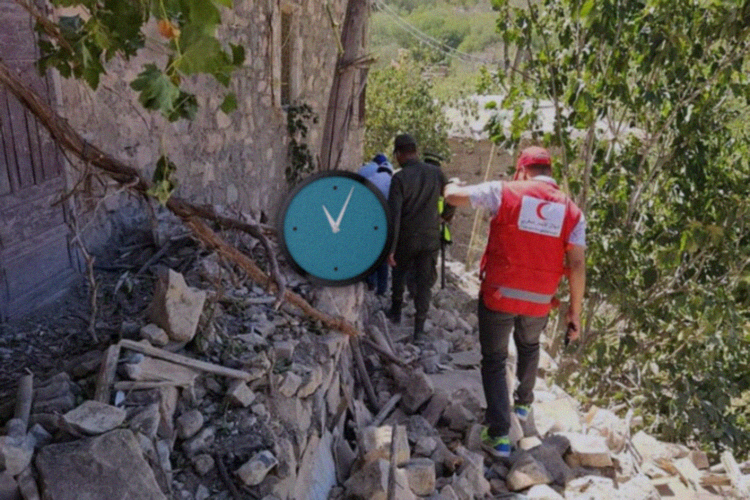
11 h 04 min
